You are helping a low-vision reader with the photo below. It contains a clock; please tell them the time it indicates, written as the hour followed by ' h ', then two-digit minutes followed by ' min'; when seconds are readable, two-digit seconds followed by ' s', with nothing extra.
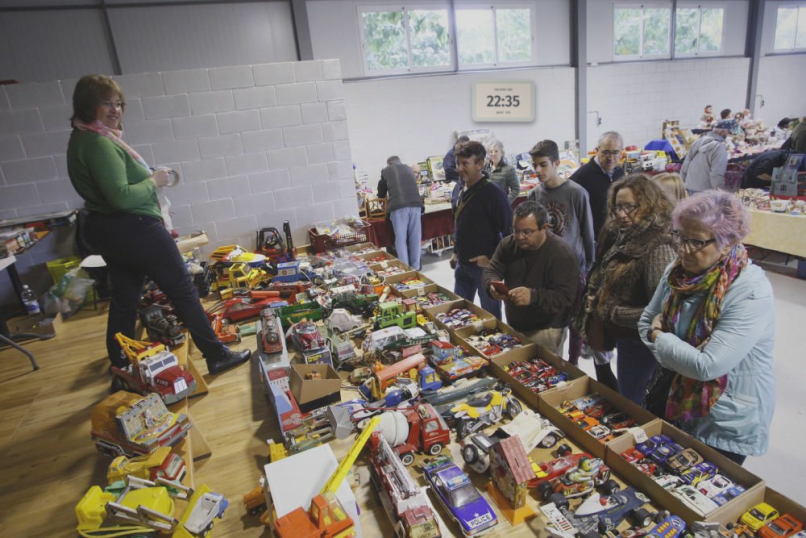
22 h 35 min
